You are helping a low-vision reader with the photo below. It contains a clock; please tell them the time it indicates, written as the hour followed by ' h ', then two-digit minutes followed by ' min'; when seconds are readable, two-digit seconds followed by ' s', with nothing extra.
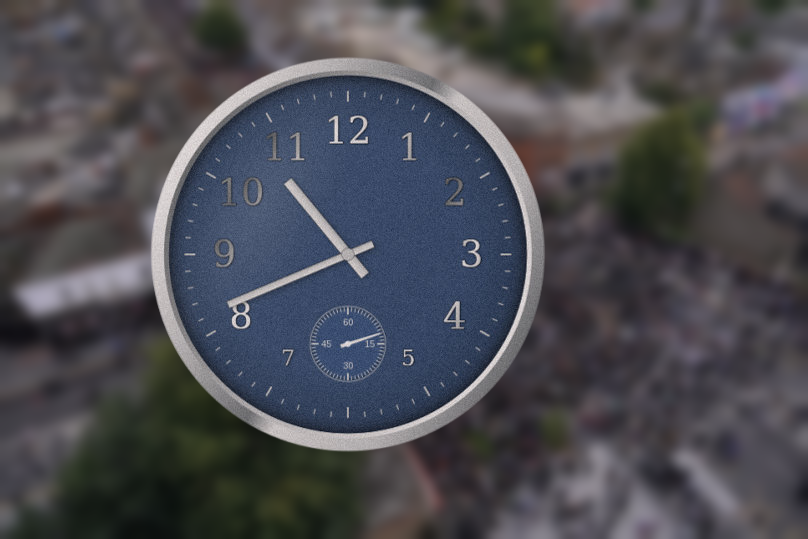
10 h 41 min 12 s
